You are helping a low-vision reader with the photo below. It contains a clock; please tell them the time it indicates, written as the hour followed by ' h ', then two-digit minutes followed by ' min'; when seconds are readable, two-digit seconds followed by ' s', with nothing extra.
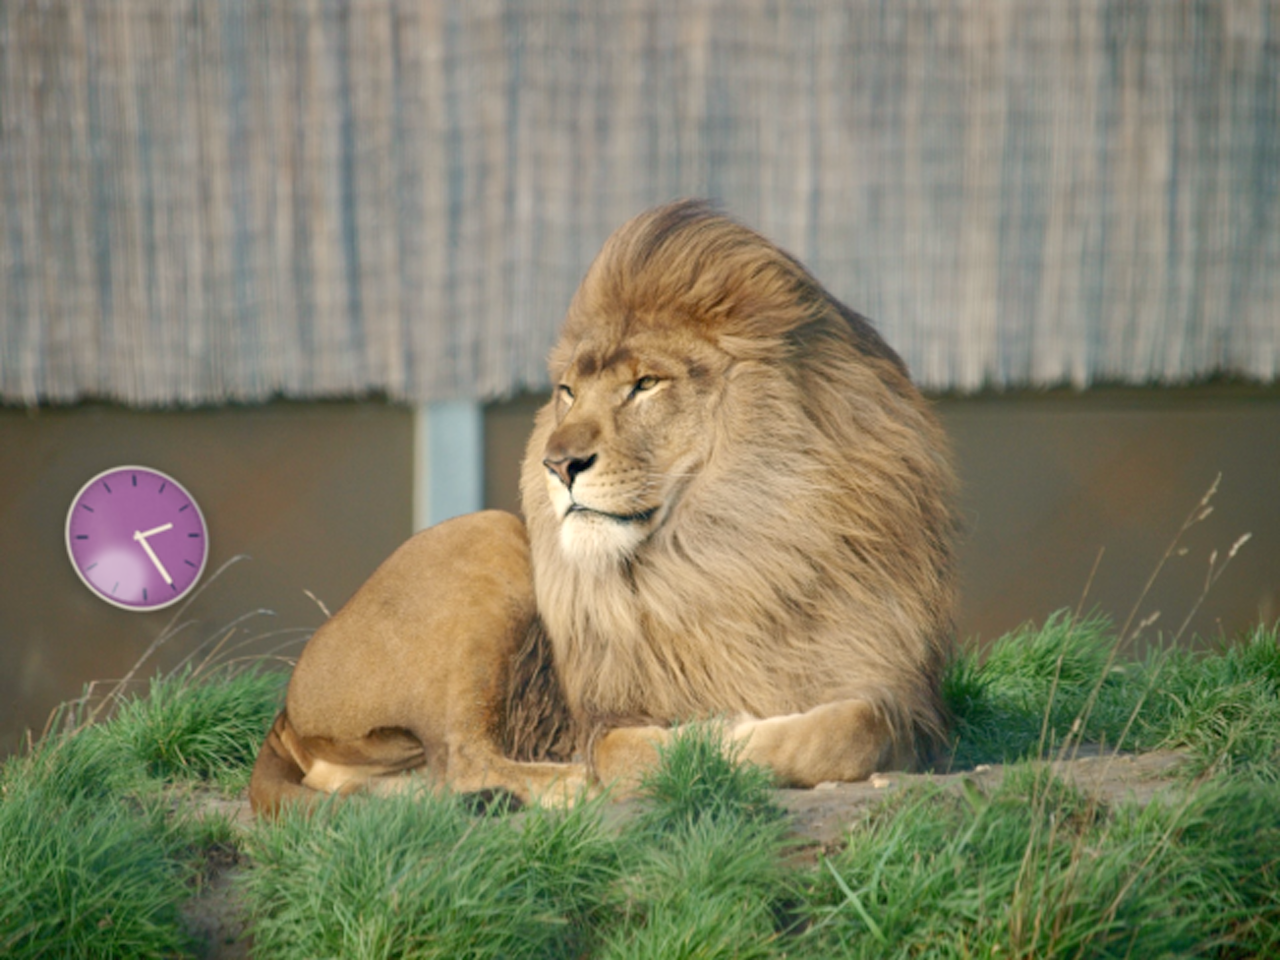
2 h 25 min
